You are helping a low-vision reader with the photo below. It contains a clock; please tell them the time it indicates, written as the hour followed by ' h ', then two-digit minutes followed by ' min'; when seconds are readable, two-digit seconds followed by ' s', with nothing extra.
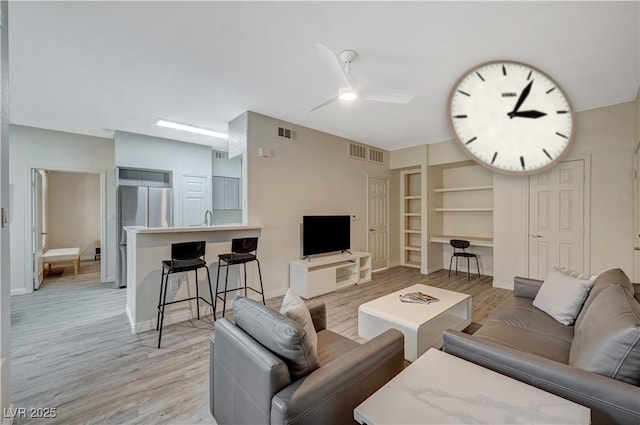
3 h 06 min
